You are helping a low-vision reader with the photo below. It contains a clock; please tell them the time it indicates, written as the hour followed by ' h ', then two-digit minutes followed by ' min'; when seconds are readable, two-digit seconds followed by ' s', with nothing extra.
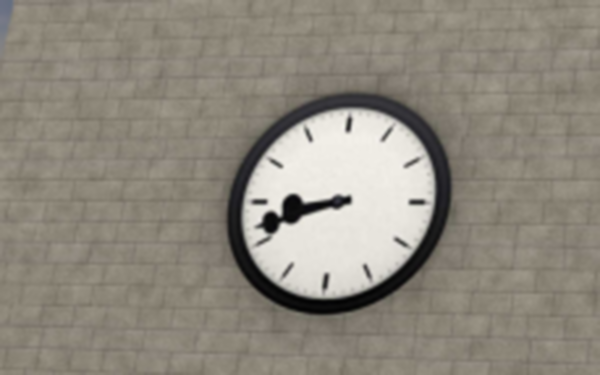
8 h 42 min
